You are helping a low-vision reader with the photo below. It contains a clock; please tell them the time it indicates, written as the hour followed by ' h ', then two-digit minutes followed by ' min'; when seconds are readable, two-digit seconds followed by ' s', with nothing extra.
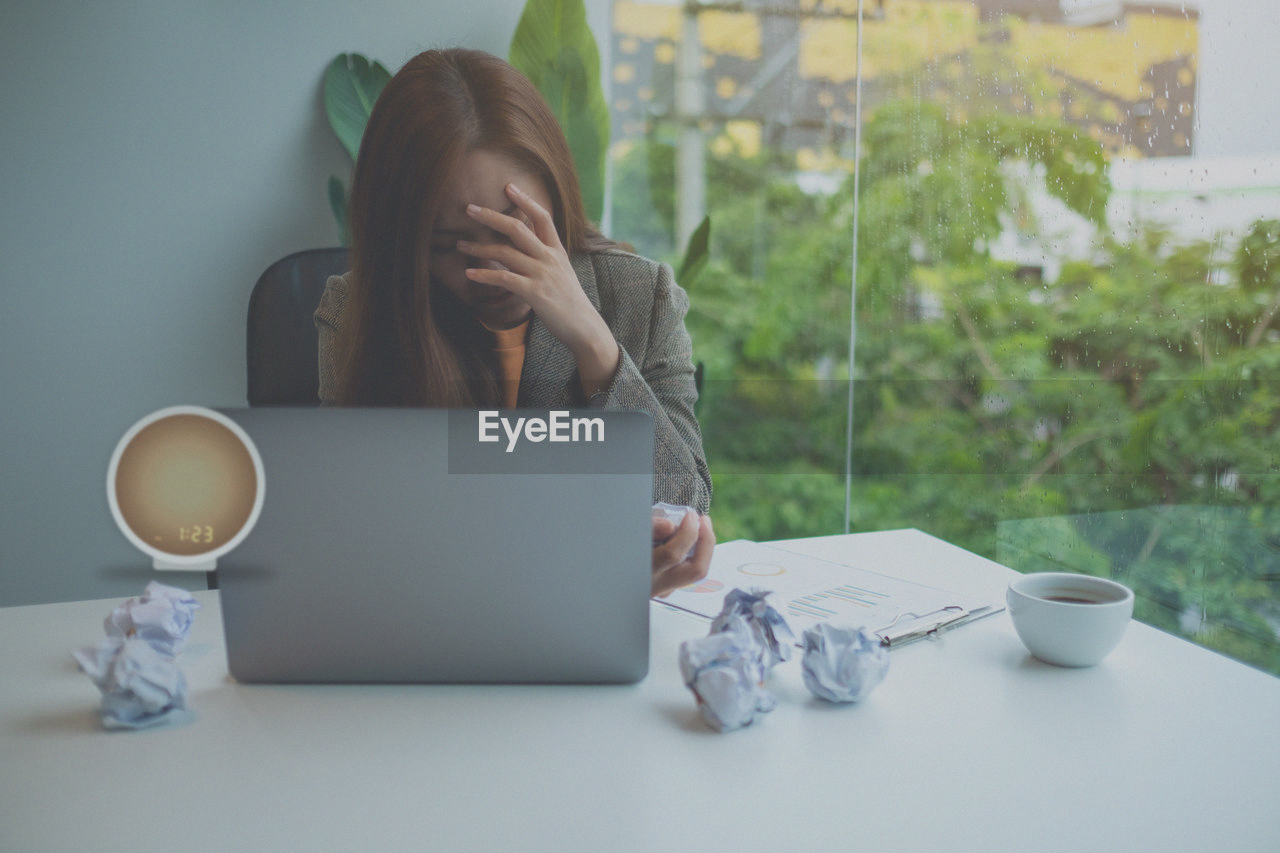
1 h 23 min
